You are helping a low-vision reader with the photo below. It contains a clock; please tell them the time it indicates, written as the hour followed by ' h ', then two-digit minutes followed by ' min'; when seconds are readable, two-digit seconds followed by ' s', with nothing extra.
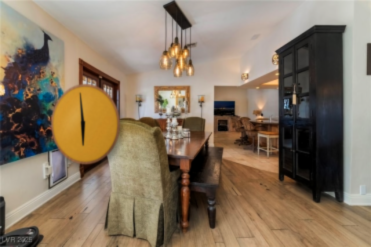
5 h 59 min
